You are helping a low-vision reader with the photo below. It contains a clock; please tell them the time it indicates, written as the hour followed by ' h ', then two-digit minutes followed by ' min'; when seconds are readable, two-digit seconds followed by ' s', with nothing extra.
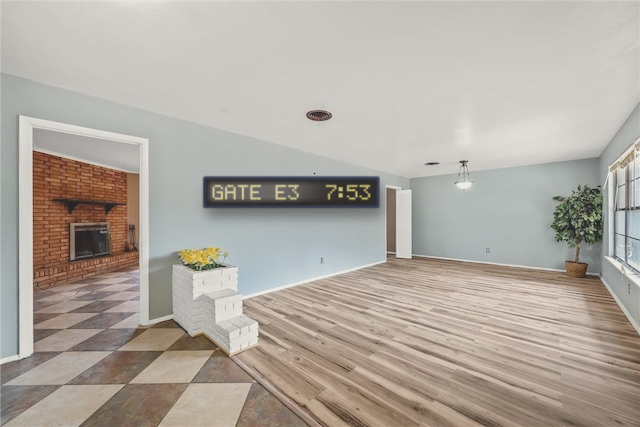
7 h 53 min
